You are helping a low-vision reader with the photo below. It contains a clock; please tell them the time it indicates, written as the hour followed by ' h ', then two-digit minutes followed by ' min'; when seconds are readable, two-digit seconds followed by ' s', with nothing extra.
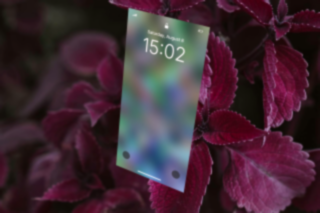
15 h 02 min
